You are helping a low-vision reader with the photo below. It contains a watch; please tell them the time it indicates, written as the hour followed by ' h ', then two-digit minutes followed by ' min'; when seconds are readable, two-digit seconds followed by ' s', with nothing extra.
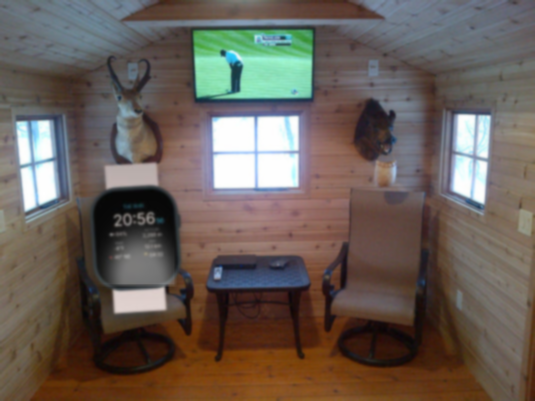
20 h 56 min
